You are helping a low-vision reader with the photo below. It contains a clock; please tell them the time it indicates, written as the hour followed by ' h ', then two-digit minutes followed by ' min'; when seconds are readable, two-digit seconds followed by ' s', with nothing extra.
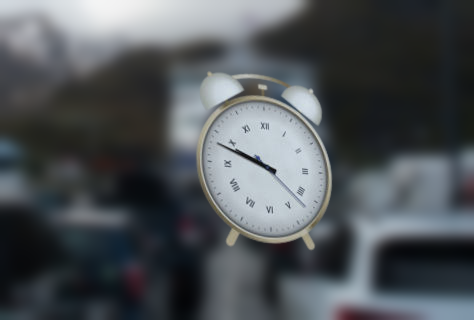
9 h 48 min 22 s
